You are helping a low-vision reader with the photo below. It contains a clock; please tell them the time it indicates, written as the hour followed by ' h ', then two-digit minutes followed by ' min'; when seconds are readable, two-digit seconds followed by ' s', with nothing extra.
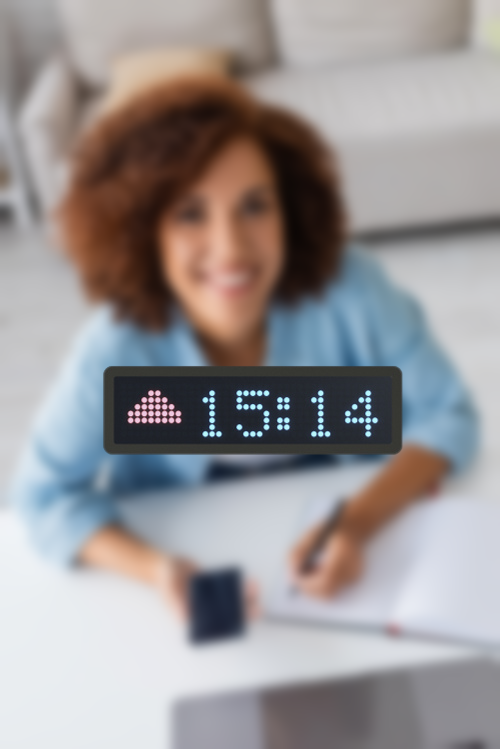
15 h 14 min
